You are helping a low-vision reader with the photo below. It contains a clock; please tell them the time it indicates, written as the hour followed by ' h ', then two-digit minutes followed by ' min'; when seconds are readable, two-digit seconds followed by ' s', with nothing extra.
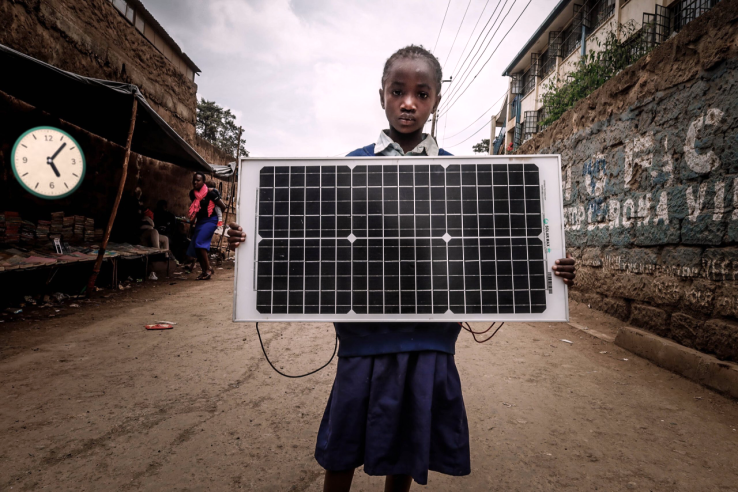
5 h 07 min
